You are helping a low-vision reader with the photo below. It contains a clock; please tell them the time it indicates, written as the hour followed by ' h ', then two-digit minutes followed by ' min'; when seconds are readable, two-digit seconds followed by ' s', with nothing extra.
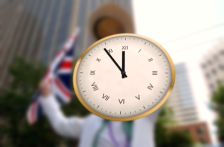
11 h 54 min
